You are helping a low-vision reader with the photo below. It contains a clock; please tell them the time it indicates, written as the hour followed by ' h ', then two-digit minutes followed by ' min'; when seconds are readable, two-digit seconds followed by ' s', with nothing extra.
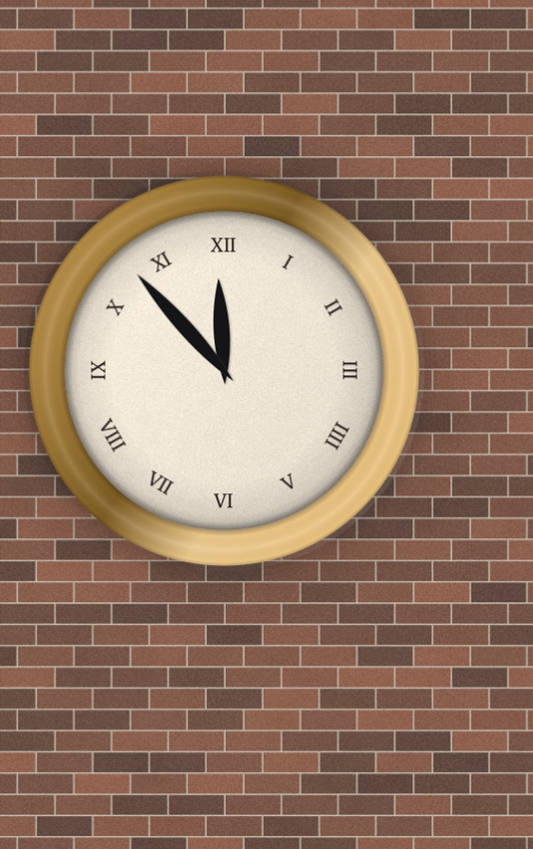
11 h 53 min
